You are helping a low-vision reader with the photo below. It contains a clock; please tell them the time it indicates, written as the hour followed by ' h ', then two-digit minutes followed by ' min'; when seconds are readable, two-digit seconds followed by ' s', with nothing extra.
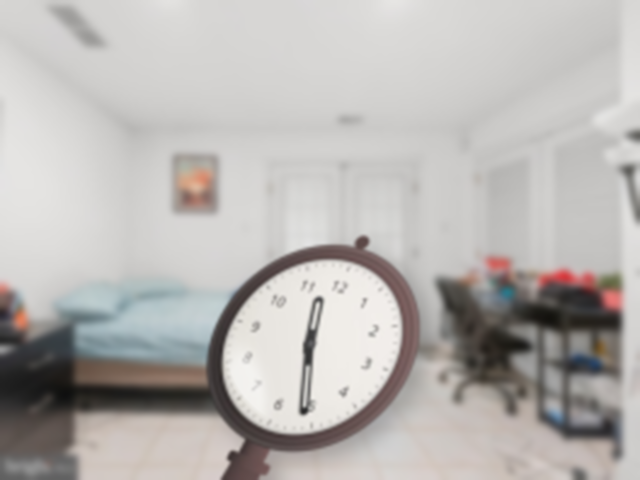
11 h 26 min
